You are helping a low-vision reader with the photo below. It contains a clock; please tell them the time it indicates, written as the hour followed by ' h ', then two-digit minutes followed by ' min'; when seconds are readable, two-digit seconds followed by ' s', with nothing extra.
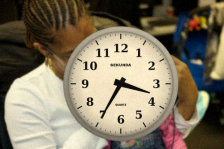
3 h 35 min
